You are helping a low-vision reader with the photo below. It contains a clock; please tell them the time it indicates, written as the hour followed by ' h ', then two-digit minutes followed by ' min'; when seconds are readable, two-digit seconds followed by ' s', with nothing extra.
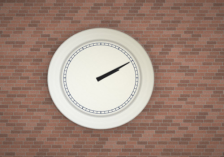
2 h 10 min
